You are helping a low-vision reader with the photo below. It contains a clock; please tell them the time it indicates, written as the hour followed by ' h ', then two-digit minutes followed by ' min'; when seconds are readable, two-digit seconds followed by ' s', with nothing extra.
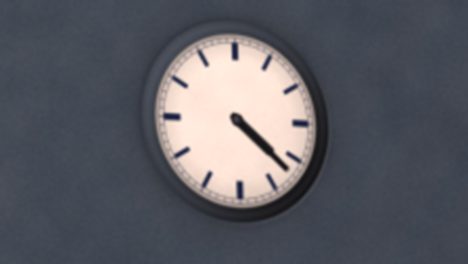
4 h 22 min
